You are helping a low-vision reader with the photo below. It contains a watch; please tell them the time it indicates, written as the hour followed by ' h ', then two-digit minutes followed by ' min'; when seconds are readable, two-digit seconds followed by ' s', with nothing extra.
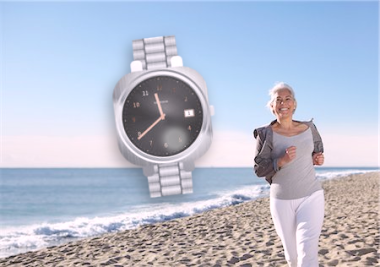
11 h 39 min
